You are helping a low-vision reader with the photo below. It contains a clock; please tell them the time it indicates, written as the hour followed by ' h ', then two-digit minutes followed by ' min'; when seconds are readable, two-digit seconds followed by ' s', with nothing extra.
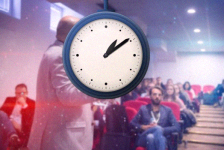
1 h 09 min
